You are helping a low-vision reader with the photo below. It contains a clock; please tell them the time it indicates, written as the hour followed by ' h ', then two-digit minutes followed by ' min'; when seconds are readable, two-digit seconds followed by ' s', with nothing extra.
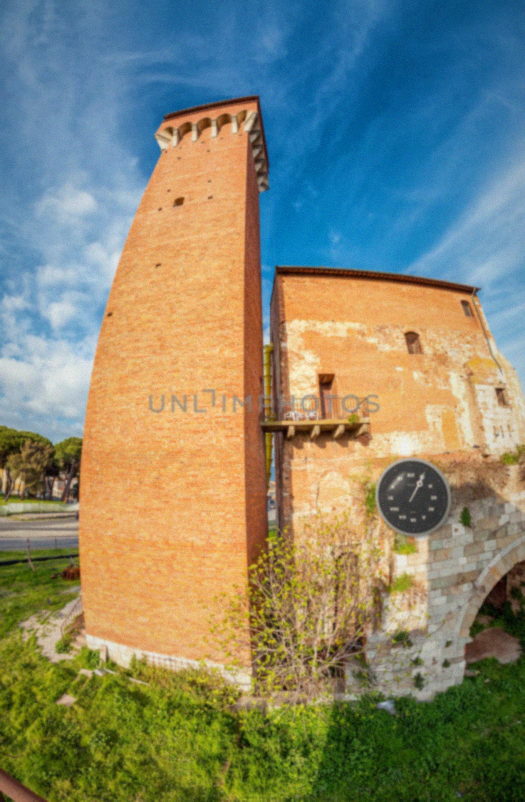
1 h 05 min
